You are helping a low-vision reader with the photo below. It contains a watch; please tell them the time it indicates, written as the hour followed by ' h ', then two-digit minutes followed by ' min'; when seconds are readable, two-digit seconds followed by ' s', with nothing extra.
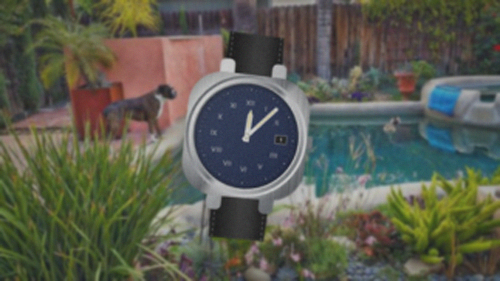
12 h 07 min
